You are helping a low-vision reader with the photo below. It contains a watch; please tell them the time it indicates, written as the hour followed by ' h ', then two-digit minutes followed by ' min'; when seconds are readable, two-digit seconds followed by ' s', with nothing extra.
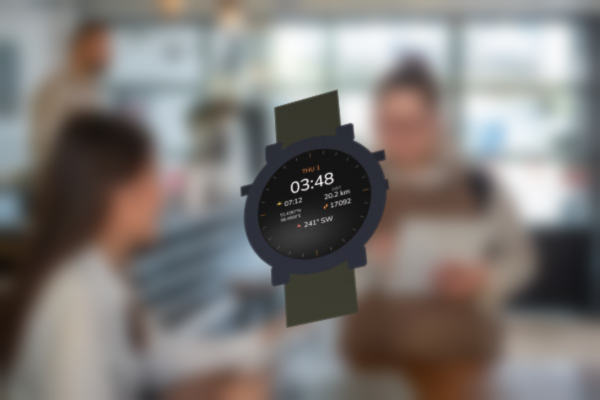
3 h 48 min
